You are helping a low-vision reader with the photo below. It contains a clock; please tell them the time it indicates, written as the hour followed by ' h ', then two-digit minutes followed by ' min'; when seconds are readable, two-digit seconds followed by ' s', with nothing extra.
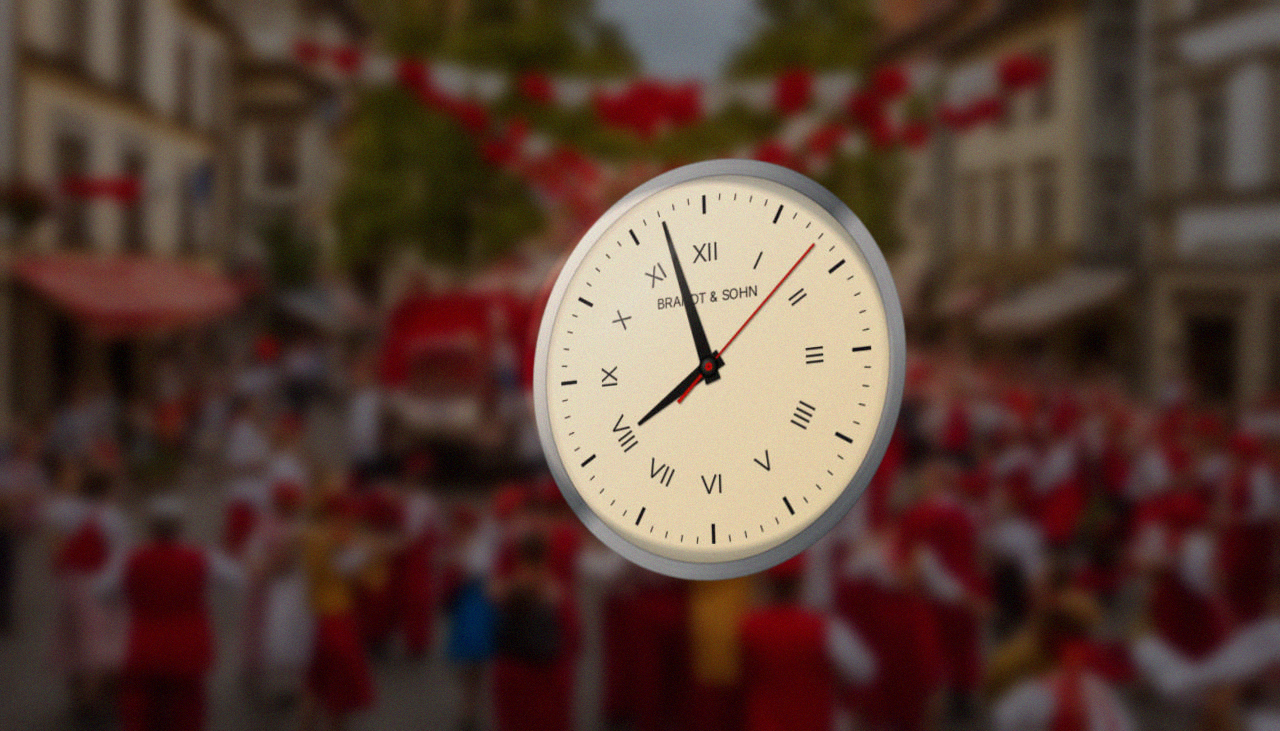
7 h 57 min 08 s
